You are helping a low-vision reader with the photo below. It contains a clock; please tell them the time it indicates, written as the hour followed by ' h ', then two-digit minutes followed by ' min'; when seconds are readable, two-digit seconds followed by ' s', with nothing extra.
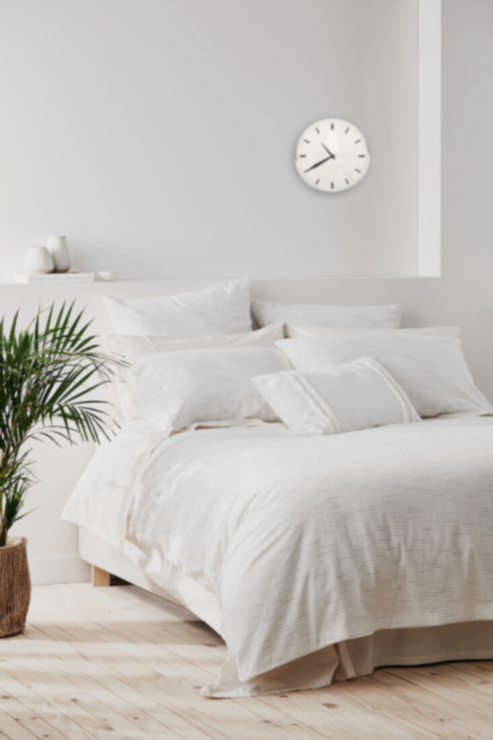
10 h 40 min
